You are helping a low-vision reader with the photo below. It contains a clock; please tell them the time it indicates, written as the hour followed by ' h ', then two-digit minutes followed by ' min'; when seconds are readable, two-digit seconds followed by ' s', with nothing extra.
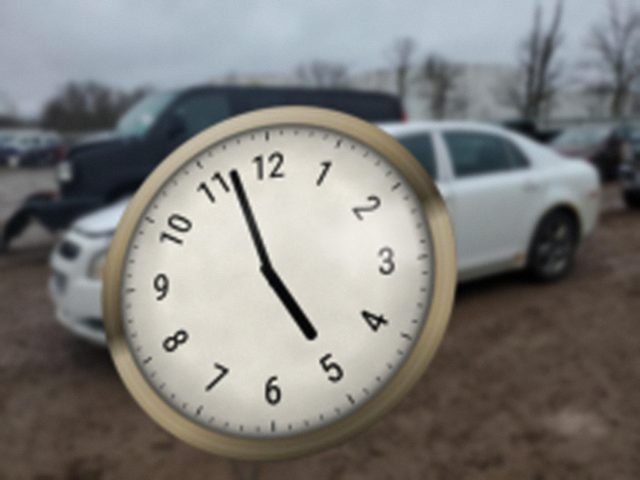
4 h 57 min
